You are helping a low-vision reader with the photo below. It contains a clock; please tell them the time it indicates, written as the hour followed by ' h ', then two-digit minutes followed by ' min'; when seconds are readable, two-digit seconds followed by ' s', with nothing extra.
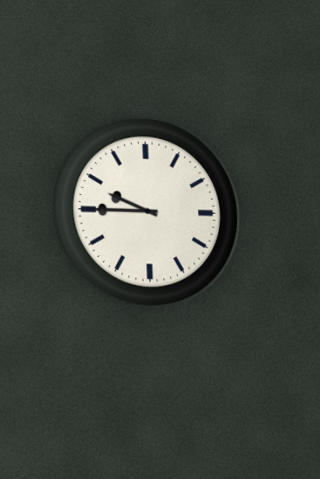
9 h 45 min
